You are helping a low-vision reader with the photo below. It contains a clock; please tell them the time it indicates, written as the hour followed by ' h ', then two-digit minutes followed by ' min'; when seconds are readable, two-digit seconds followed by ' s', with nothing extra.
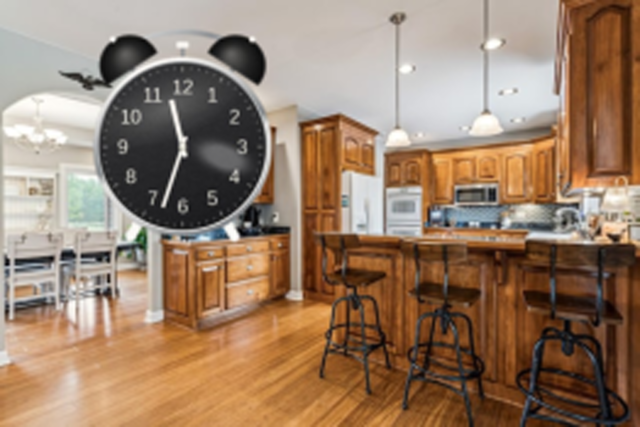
11 h 33 min
